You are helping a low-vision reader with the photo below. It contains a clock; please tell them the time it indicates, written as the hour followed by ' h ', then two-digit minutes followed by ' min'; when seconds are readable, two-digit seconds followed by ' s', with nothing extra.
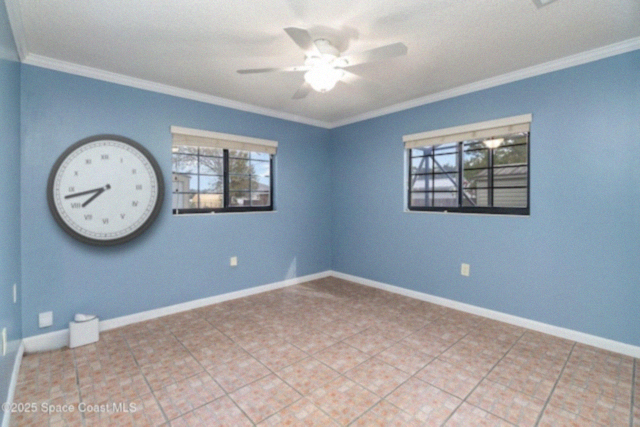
7 h 43 min
